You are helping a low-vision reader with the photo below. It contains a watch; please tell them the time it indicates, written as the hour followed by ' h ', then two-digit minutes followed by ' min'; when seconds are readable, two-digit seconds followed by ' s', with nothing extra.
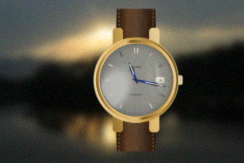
11 h 17 min
